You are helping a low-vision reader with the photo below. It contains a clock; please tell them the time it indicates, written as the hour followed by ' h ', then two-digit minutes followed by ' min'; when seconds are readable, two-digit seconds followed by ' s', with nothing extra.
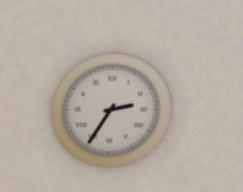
2 h 35 min
